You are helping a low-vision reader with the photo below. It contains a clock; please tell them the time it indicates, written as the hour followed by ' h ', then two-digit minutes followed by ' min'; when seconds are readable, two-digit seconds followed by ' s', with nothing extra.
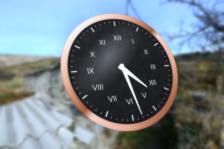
4 h 28 min
